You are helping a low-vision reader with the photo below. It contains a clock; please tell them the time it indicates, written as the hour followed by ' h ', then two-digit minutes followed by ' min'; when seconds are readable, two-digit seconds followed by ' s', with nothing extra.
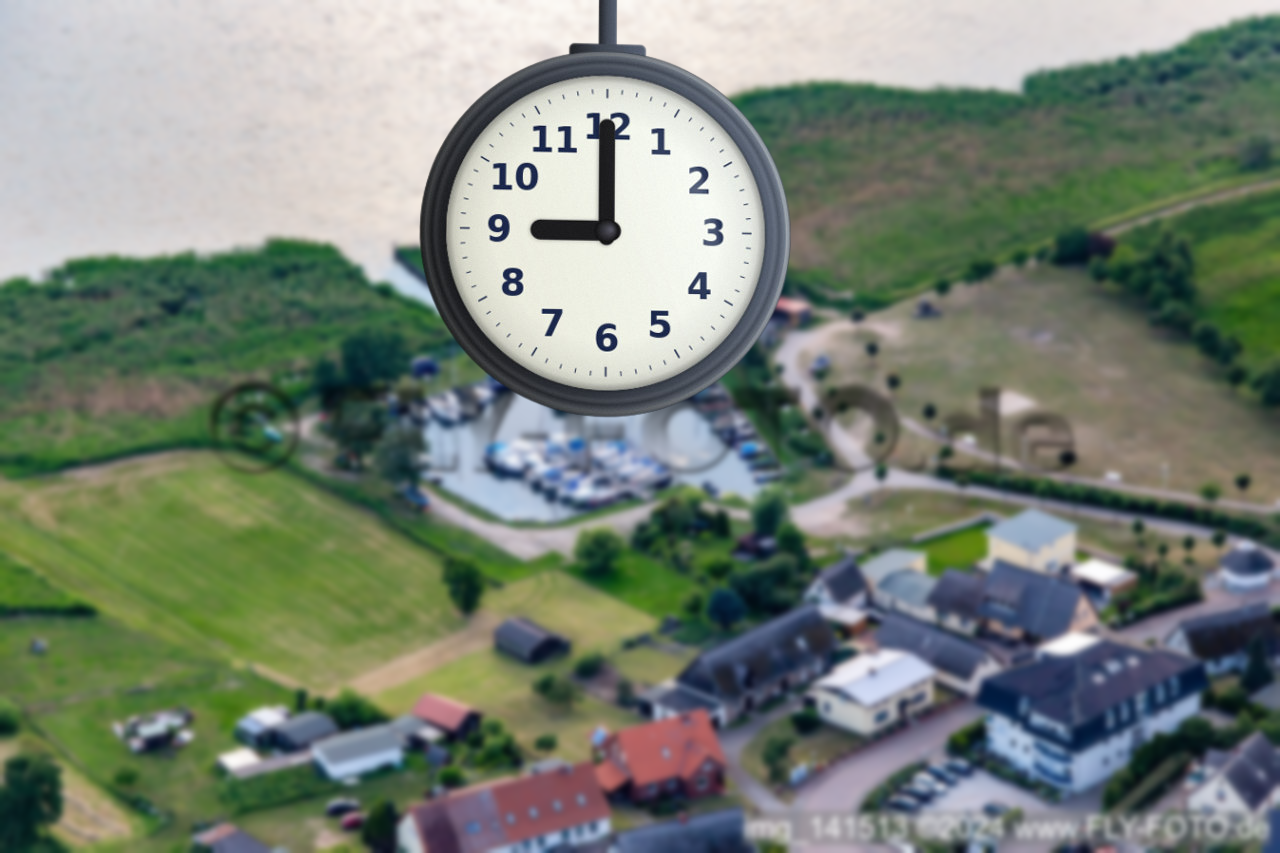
9 h 00 min
